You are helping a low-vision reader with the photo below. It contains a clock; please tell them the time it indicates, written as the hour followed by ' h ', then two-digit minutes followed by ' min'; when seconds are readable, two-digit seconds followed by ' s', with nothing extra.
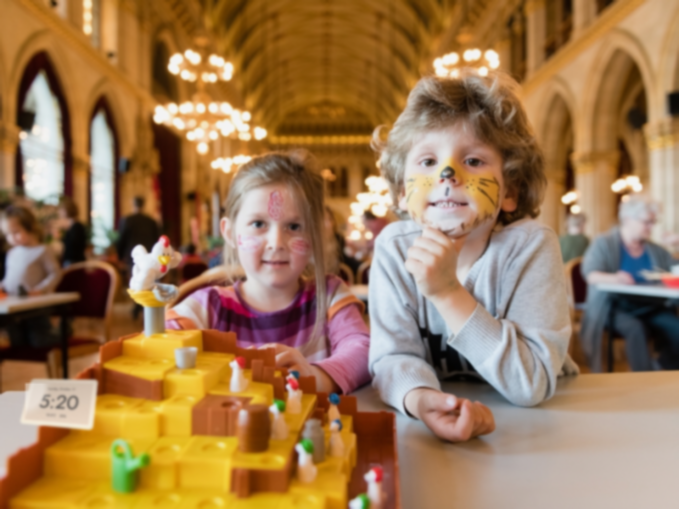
5 h 20 min
